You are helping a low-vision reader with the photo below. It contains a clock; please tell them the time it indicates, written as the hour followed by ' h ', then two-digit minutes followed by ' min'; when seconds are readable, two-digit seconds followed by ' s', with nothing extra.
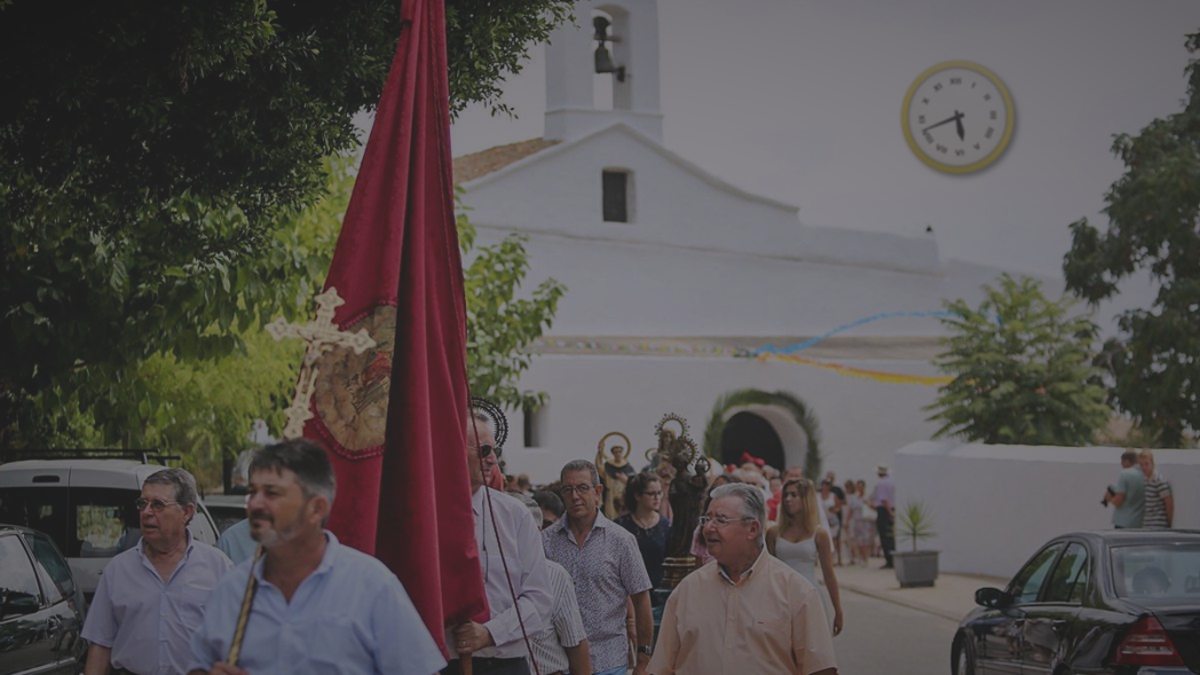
5 h 42 min
